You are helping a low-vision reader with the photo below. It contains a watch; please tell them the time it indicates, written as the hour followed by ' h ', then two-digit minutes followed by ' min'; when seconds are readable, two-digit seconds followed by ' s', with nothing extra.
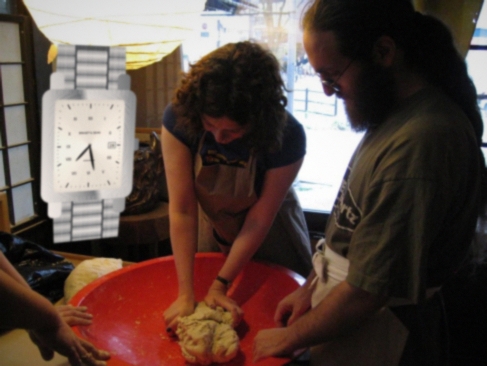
7 h 28 min
